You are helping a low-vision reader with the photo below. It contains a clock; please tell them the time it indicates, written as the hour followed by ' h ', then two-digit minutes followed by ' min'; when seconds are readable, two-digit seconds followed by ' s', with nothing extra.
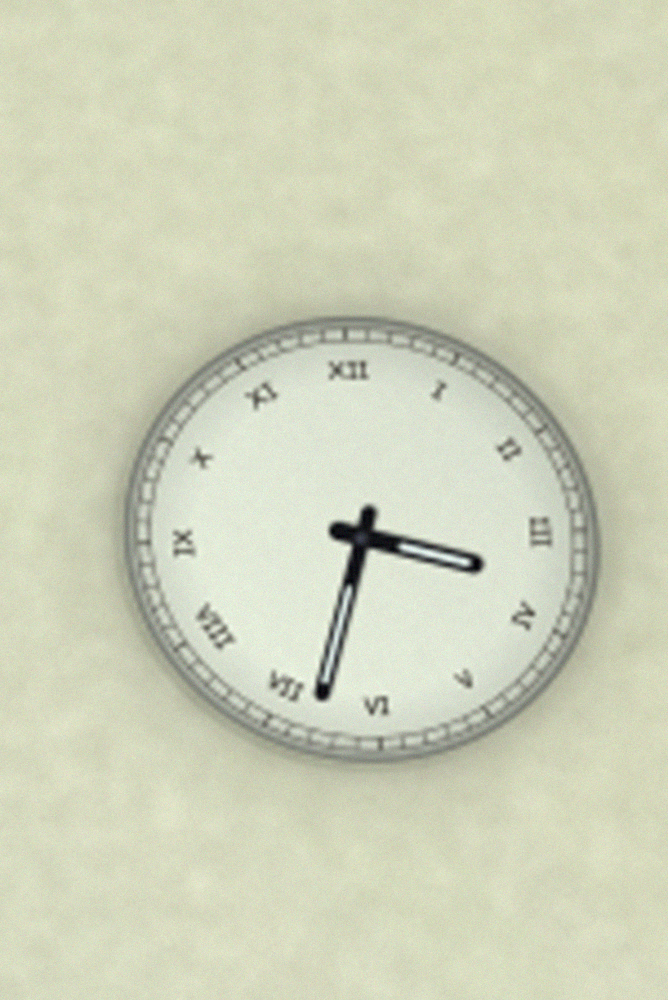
3 h 33 min
